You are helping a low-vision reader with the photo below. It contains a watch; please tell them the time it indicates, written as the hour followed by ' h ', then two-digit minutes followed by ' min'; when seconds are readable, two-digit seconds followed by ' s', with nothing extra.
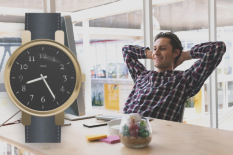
8 h 25 min
